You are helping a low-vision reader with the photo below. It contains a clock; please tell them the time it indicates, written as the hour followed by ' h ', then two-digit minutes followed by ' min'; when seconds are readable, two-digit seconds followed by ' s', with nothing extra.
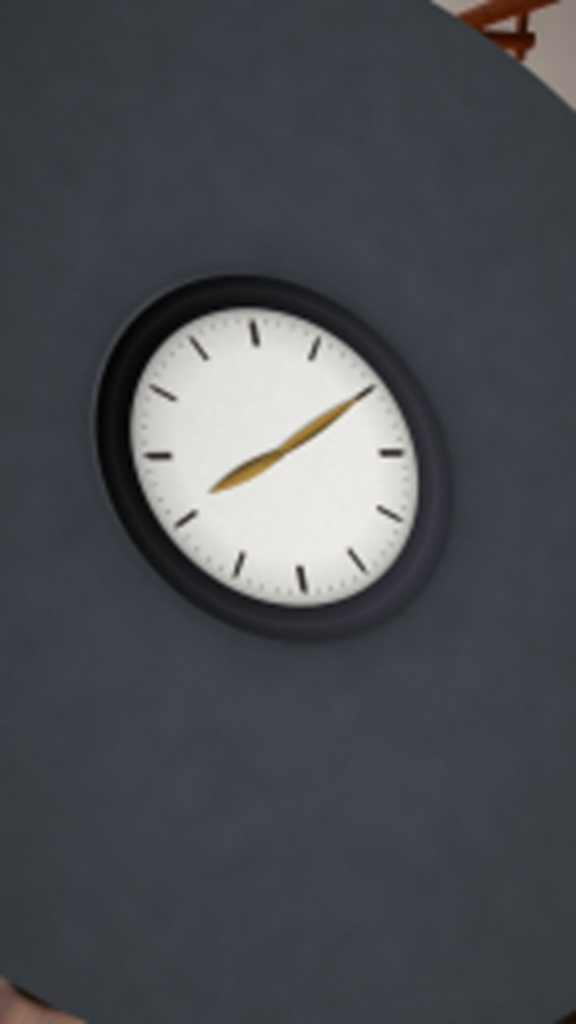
8 h 10 min
